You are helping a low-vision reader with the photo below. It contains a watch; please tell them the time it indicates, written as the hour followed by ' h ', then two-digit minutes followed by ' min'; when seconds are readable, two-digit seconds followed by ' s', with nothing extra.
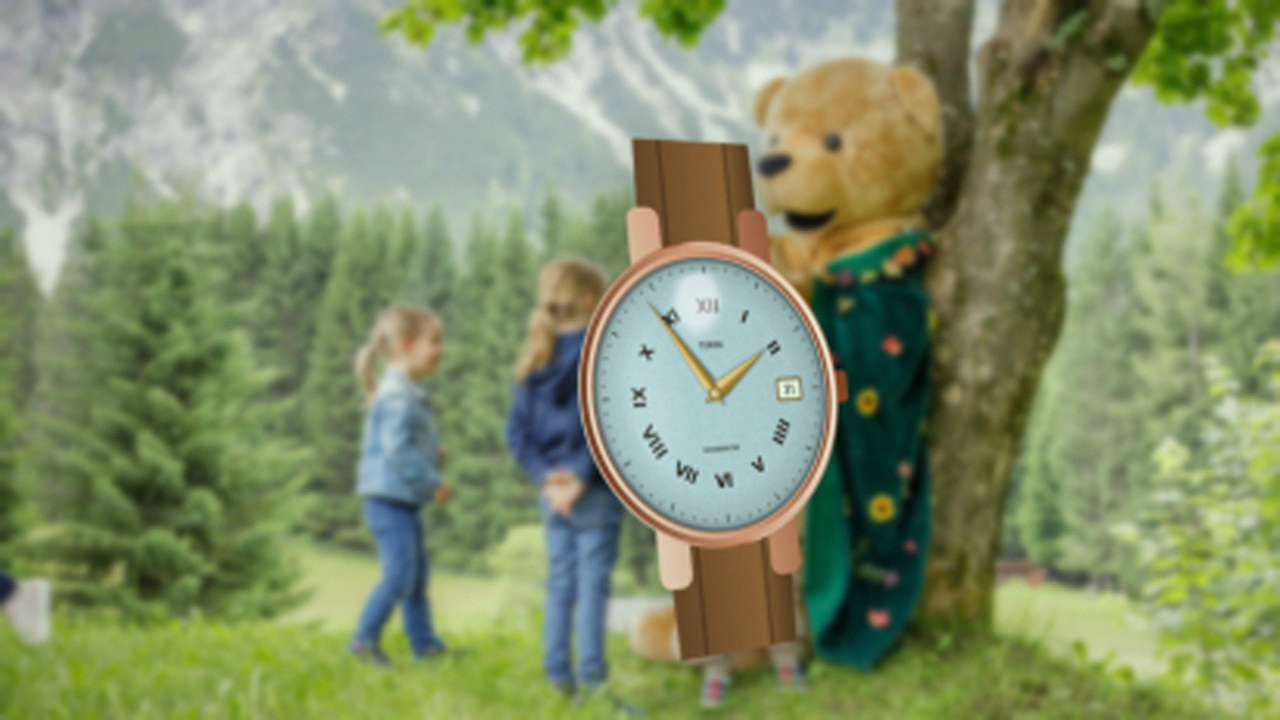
1 h 54 min
